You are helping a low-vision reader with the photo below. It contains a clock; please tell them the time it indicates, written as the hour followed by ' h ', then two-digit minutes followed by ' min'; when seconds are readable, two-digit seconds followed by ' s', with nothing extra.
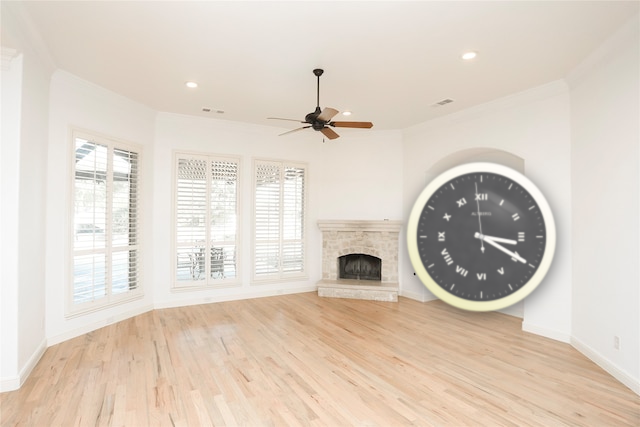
3 h 19 min 59 s
